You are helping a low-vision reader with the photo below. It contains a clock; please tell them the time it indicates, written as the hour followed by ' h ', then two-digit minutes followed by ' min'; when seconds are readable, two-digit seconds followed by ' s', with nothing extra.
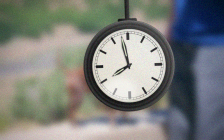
7 h 58 min
